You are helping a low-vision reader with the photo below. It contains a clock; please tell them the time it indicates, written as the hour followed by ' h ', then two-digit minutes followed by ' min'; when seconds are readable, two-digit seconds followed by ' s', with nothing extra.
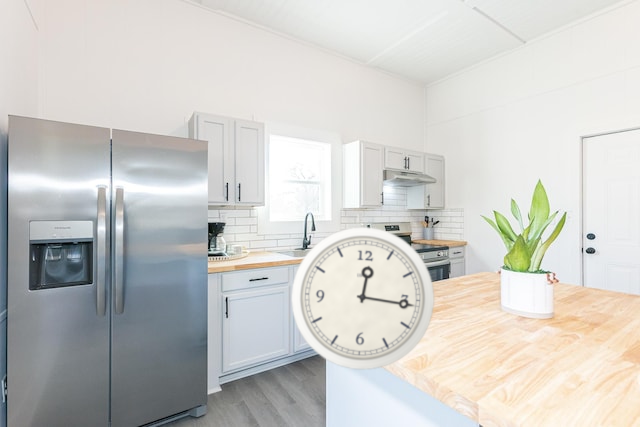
12 h 16 min
